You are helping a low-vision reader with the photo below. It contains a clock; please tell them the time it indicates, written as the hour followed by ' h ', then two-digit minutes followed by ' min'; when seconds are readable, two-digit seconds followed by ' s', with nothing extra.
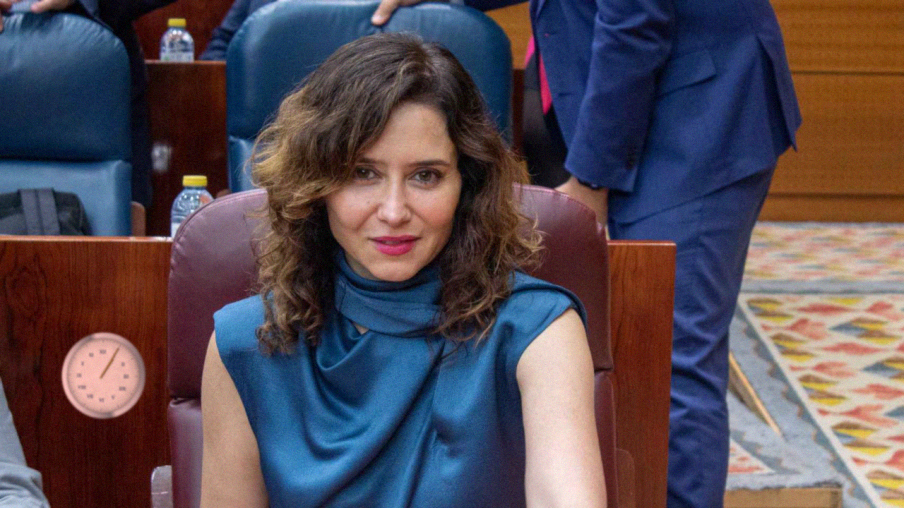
1 h 05 min
